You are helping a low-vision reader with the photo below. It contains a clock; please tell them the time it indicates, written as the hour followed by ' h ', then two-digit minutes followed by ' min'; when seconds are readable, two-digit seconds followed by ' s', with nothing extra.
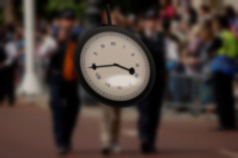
3 h 44 min
